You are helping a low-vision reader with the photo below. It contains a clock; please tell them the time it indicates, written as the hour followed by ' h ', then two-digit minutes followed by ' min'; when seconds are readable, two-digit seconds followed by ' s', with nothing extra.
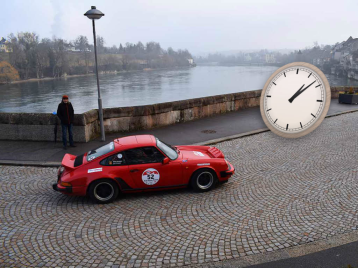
1 h 08 min
